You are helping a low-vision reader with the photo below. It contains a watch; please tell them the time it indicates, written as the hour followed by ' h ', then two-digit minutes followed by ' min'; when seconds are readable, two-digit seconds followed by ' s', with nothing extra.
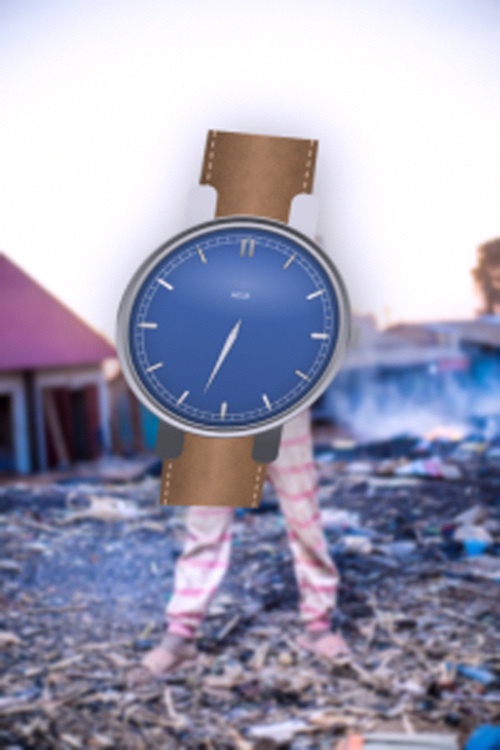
6 h 33 min
